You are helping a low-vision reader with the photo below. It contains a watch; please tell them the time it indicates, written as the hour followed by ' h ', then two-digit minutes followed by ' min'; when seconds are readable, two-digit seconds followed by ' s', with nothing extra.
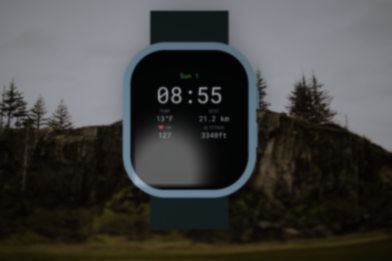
8 h 55 min
